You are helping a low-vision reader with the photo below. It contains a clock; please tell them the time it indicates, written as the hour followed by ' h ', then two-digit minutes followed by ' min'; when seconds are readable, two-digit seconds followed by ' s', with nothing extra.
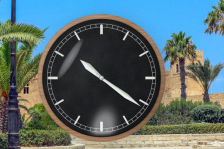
10 h 21 min
